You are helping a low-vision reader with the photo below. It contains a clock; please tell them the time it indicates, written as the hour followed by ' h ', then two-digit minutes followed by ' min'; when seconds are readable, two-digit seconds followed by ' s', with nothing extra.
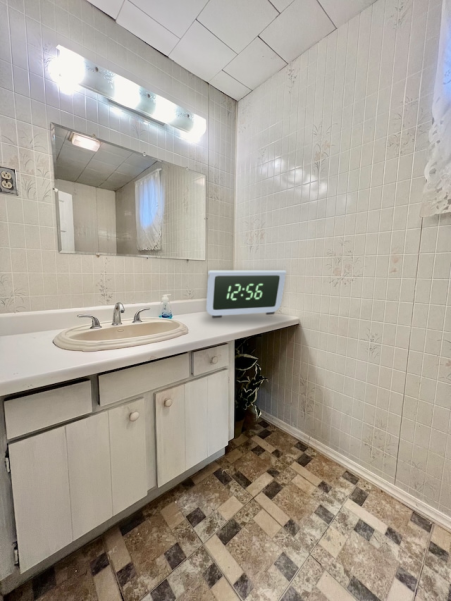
12 h 56 min
